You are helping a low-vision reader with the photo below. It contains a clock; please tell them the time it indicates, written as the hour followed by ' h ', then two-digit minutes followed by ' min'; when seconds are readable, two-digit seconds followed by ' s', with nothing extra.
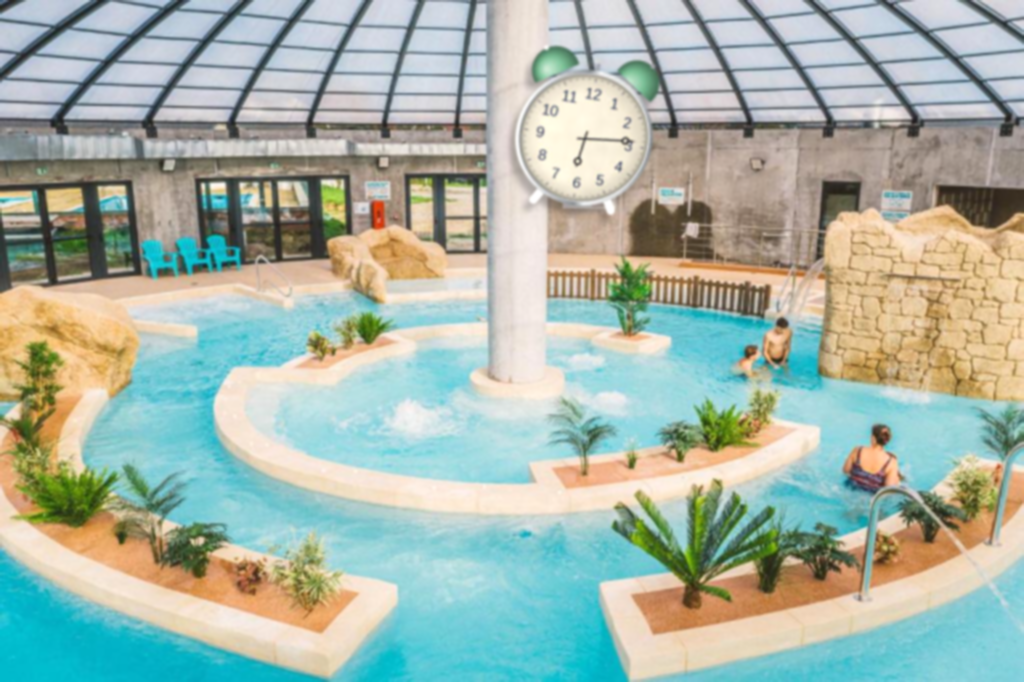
6 h 14 min
